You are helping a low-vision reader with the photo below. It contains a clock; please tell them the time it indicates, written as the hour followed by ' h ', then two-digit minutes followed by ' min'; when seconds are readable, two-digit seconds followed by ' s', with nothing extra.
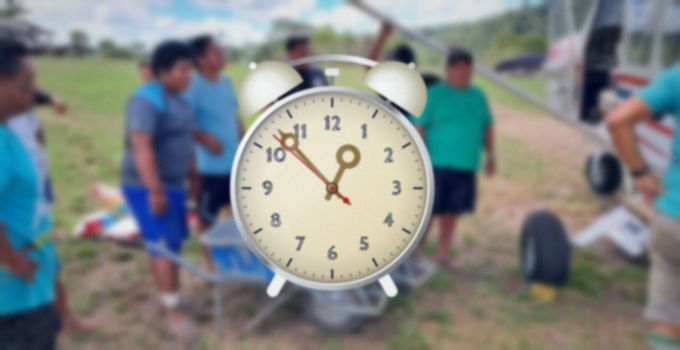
12 h 52 min 52 s
